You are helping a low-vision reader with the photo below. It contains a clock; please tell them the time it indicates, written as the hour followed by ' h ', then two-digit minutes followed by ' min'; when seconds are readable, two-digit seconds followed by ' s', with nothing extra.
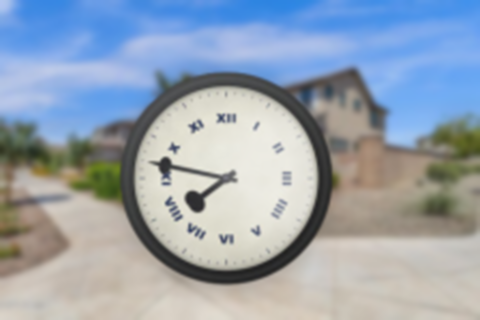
7 h 47 min
